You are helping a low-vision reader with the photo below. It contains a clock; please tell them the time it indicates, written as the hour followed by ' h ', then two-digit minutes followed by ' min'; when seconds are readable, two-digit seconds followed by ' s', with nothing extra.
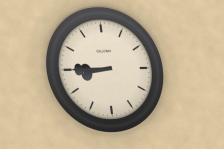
8 h 45 min
